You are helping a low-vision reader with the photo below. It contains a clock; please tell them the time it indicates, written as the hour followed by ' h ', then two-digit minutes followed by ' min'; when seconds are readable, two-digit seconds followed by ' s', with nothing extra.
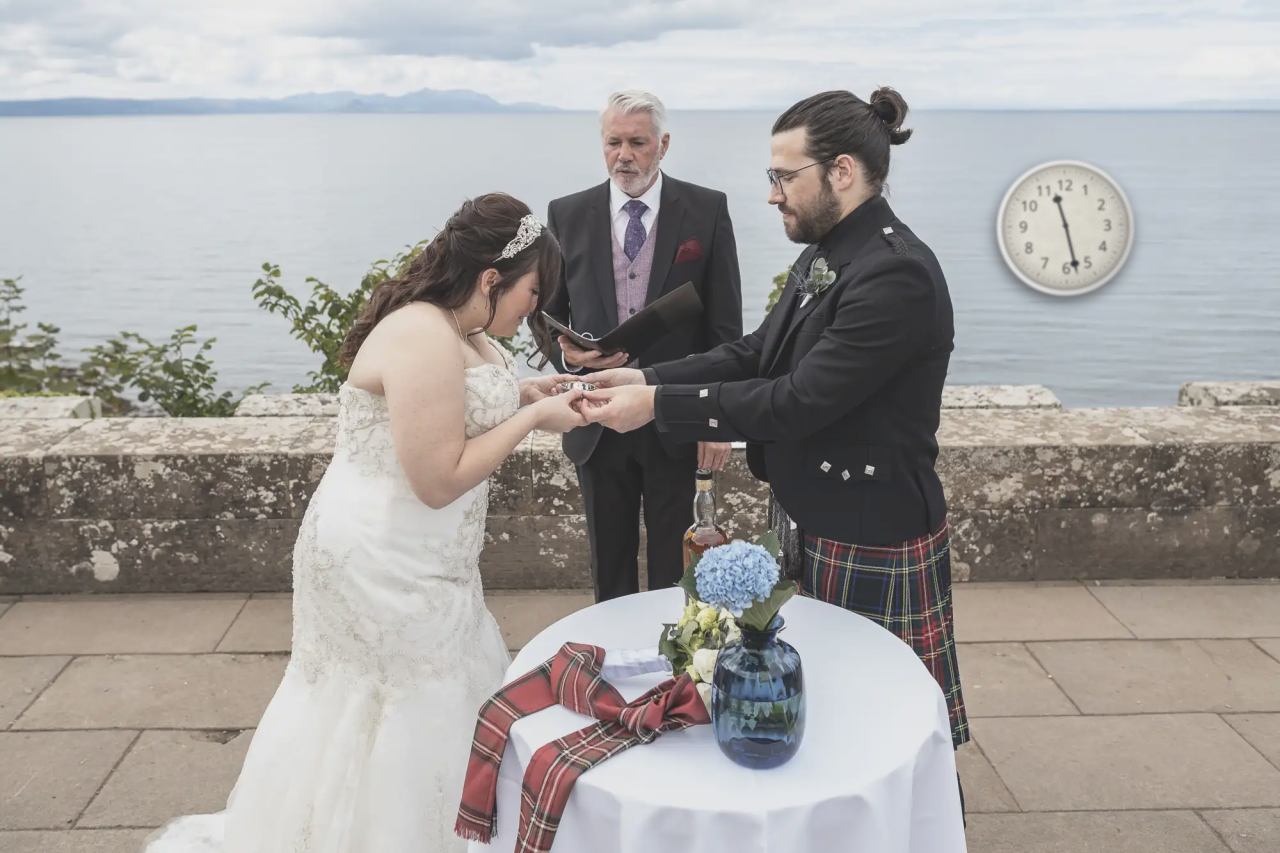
11 h 28 min
